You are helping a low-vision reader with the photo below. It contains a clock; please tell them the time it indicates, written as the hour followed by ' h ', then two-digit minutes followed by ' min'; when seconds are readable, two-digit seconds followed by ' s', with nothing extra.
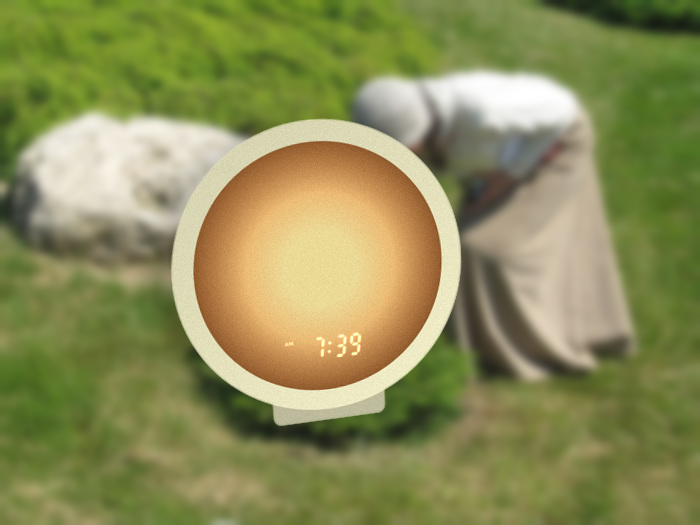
7 h 39 min
